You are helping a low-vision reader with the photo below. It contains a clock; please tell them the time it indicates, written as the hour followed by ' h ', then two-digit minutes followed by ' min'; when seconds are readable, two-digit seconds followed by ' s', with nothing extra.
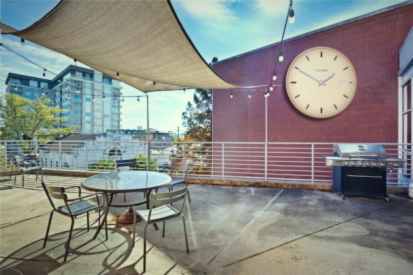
1 h 50 min
